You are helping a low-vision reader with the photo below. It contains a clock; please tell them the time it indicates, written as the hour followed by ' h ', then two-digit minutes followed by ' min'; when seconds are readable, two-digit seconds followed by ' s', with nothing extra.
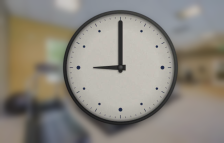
9 h 00 min
